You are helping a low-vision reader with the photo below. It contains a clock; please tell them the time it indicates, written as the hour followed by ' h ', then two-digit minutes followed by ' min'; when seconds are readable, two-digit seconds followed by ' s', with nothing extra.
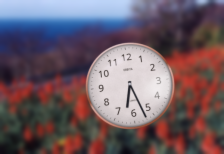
6 h 27 min
